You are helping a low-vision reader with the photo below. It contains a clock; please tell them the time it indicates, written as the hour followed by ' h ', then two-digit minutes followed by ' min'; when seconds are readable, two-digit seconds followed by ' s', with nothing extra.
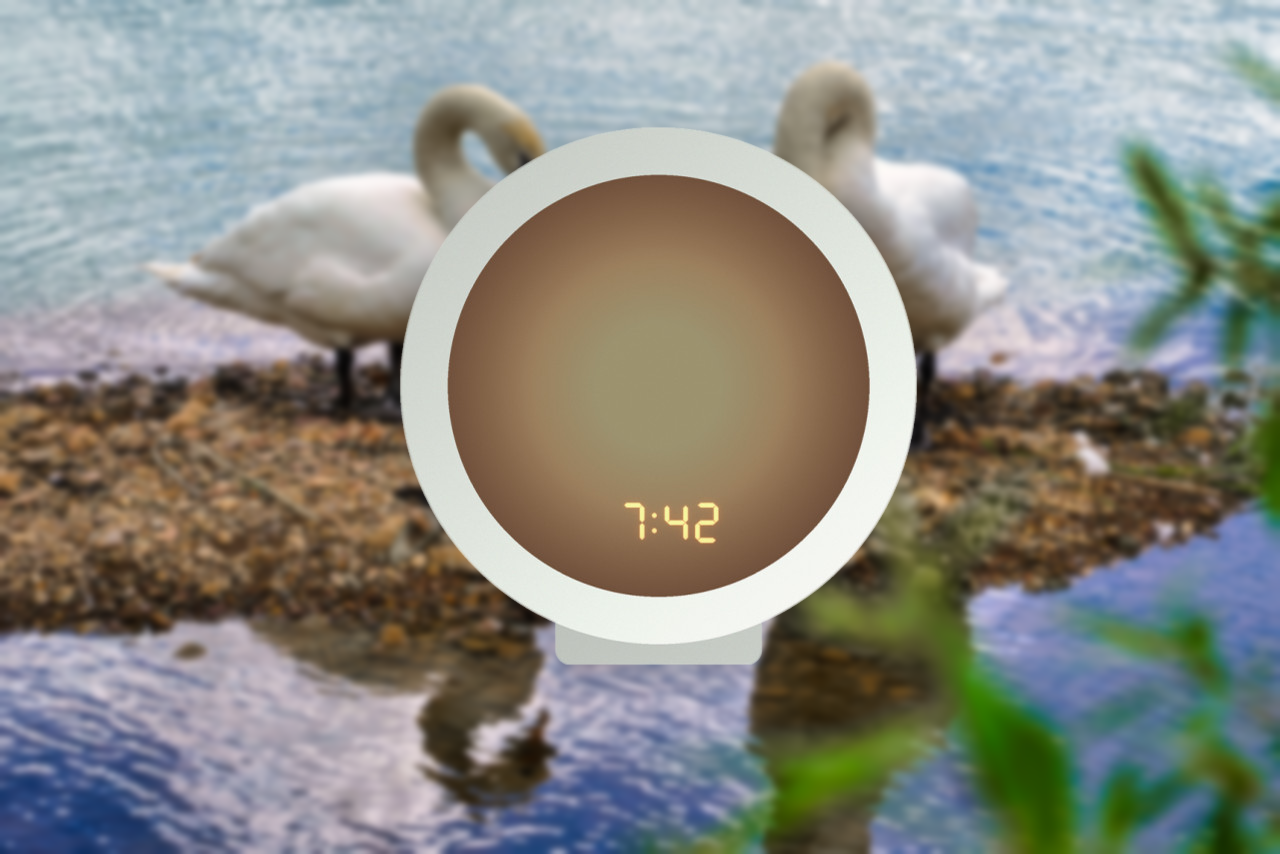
7 h 42 min
